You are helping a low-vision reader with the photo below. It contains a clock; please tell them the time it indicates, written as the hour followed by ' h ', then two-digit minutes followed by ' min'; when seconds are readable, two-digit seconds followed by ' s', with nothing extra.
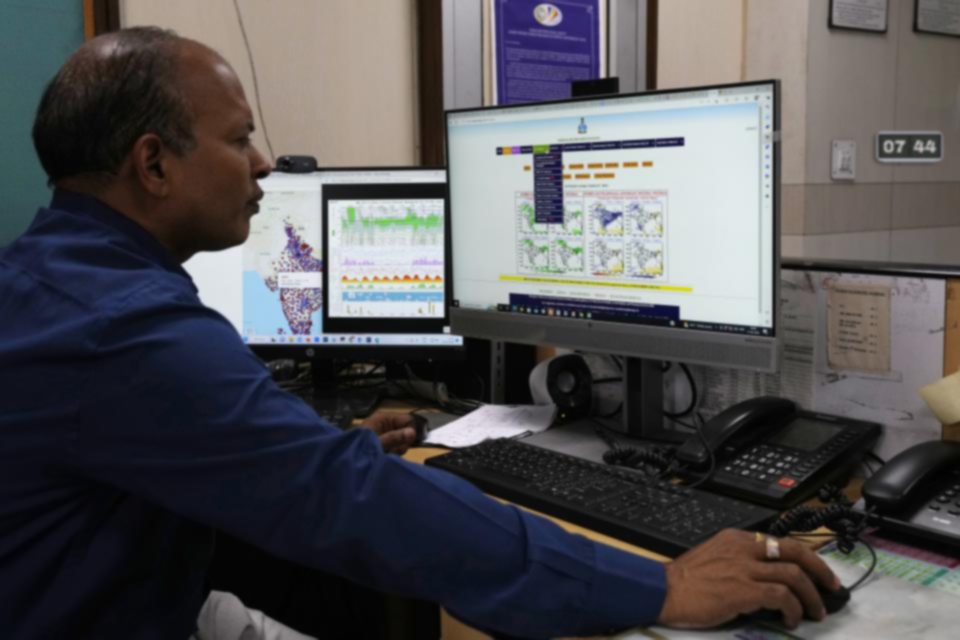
7 h 44 min
